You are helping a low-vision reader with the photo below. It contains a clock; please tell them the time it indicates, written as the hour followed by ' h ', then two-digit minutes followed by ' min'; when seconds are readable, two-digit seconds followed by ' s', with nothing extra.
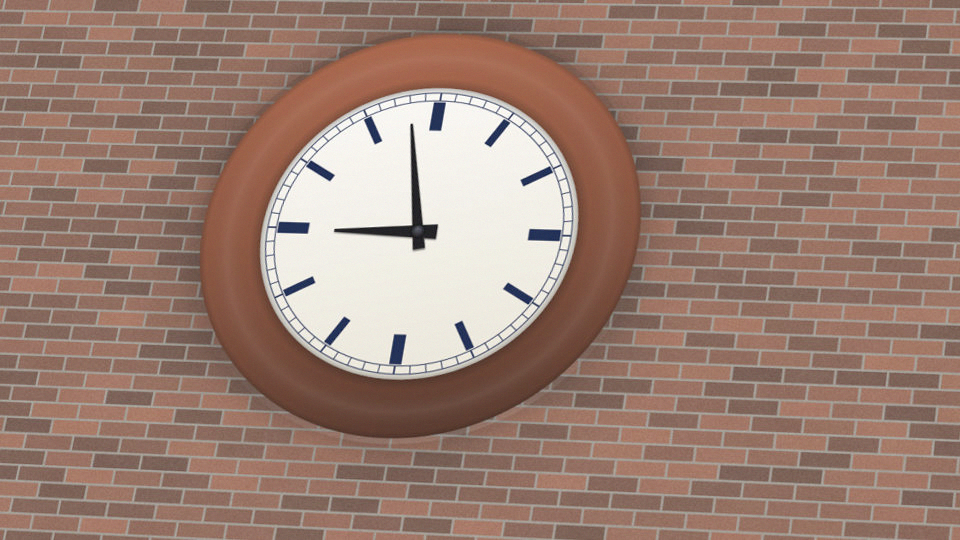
8 h 58 min
